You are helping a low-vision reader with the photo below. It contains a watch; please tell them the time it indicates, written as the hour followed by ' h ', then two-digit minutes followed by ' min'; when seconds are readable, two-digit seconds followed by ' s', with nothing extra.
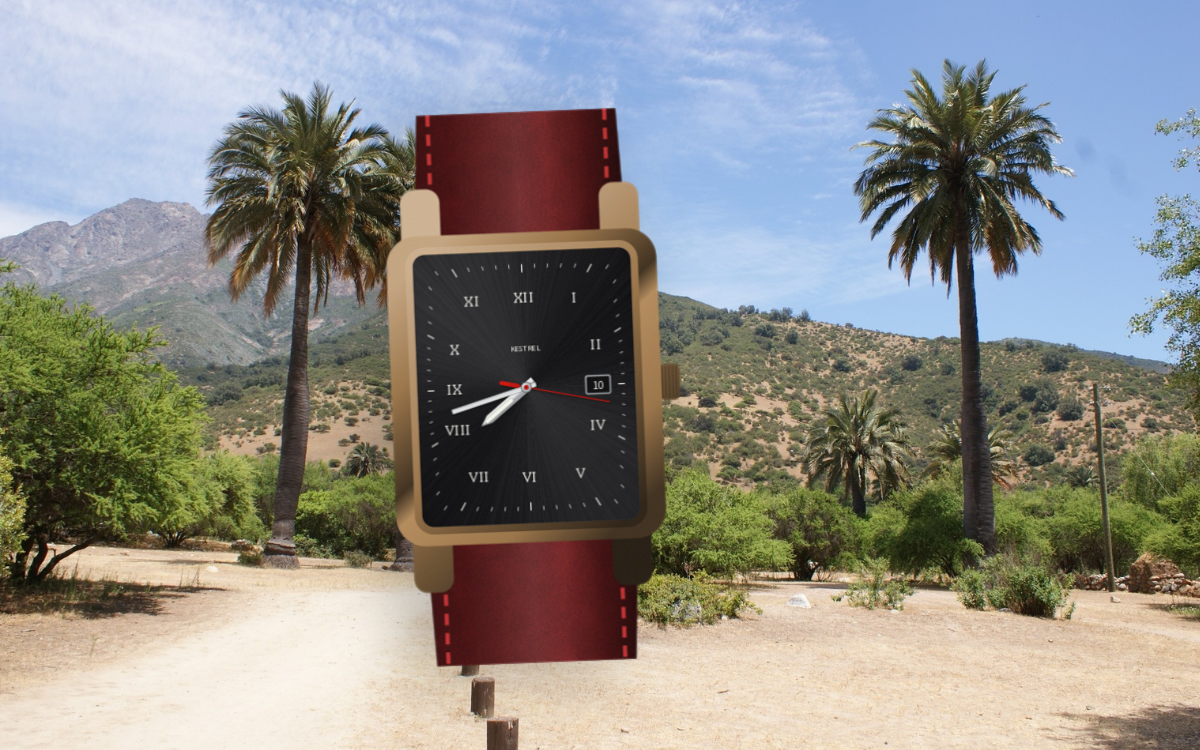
7 h 42 min 17 s
